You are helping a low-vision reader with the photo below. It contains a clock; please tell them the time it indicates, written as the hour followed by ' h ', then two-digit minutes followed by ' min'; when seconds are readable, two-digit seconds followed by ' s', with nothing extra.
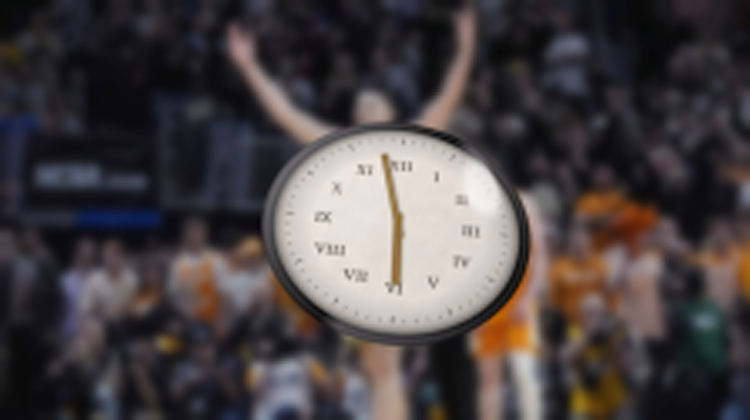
5 h 58 min
